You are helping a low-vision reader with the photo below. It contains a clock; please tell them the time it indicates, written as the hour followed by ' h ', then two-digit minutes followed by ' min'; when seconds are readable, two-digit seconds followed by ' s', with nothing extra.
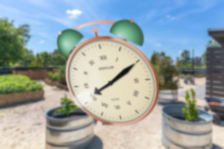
8 h 10 min
